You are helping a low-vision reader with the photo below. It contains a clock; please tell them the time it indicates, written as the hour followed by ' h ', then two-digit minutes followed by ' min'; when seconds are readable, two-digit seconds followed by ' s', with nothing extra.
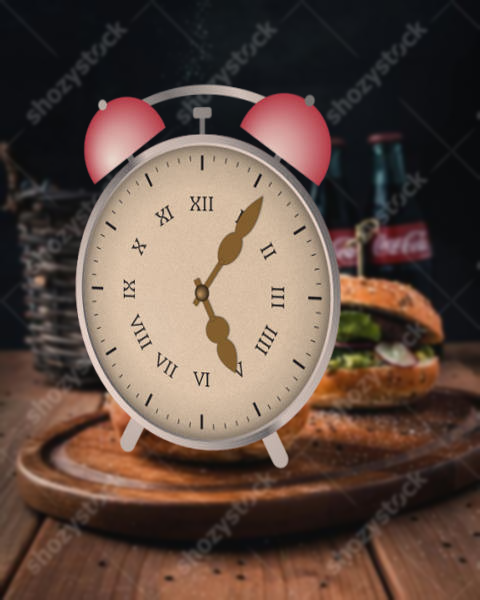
5 h 06 min
